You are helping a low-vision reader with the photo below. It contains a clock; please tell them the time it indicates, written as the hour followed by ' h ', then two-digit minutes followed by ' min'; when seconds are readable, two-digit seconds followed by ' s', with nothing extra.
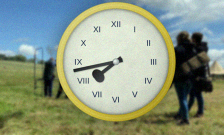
7 h 43 min
